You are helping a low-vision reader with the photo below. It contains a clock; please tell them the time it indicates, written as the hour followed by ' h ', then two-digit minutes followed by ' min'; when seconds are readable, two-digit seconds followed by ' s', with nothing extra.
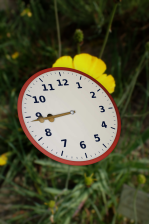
8 h 44 min
